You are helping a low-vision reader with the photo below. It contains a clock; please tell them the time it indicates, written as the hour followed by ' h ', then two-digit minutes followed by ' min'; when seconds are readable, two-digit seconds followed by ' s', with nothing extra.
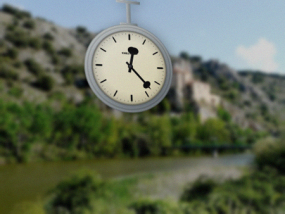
12 h 23 min
